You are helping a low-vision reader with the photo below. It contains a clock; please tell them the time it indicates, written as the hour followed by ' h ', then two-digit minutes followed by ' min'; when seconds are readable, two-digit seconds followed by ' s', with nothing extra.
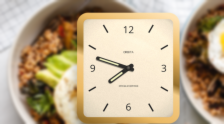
7 h 48 min
